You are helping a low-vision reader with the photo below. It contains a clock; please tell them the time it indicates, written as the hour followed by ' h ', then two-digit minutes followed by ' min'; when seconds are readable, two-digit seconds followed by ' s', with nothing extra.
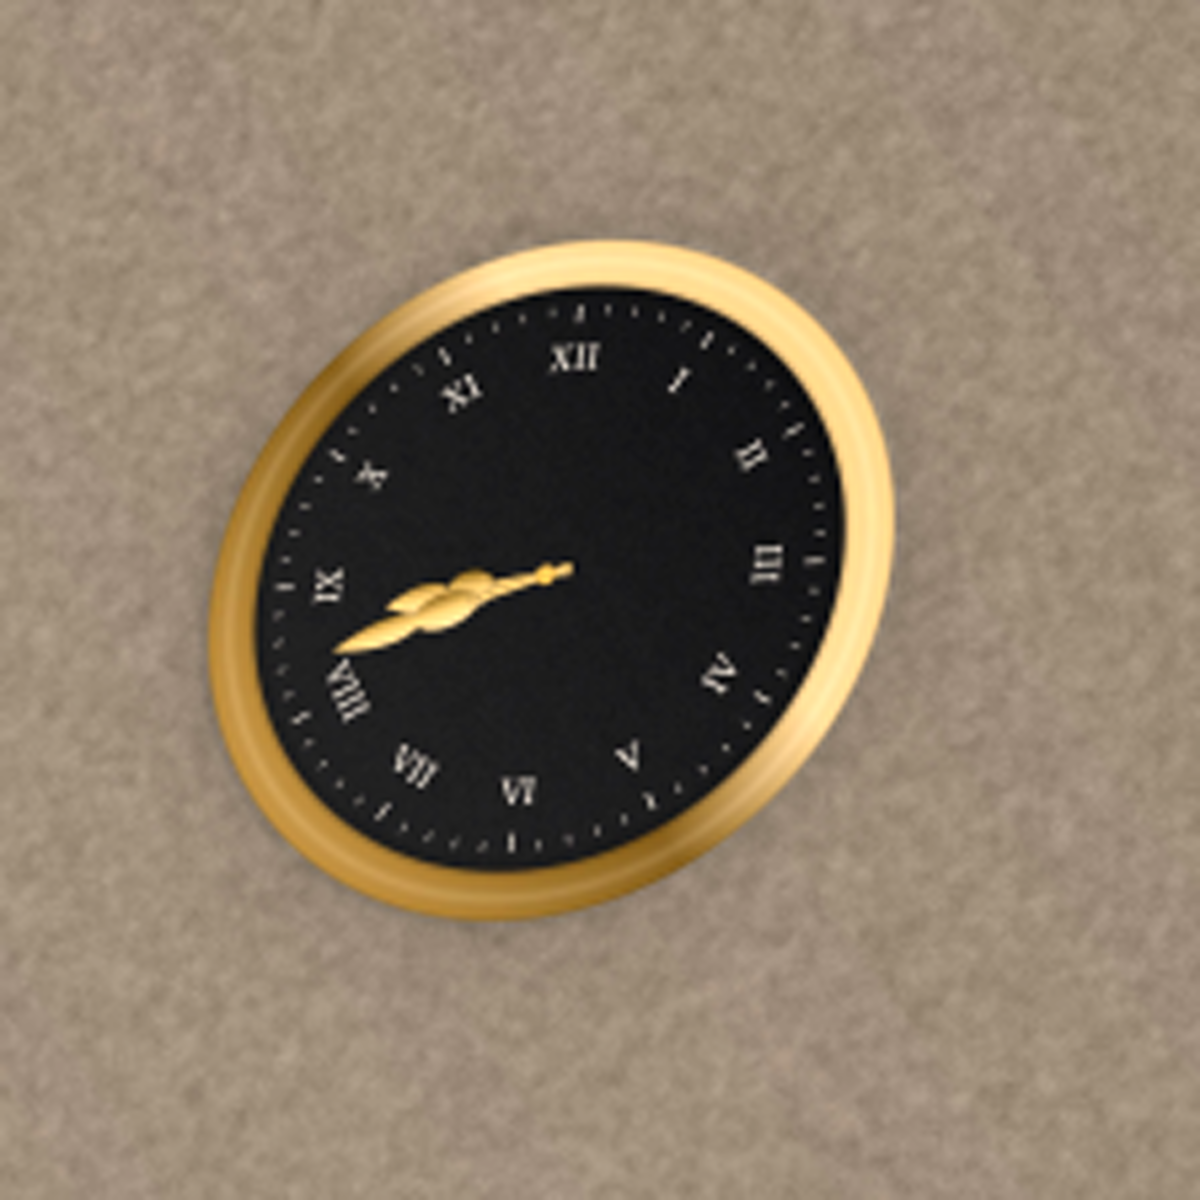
8 h 42 min
